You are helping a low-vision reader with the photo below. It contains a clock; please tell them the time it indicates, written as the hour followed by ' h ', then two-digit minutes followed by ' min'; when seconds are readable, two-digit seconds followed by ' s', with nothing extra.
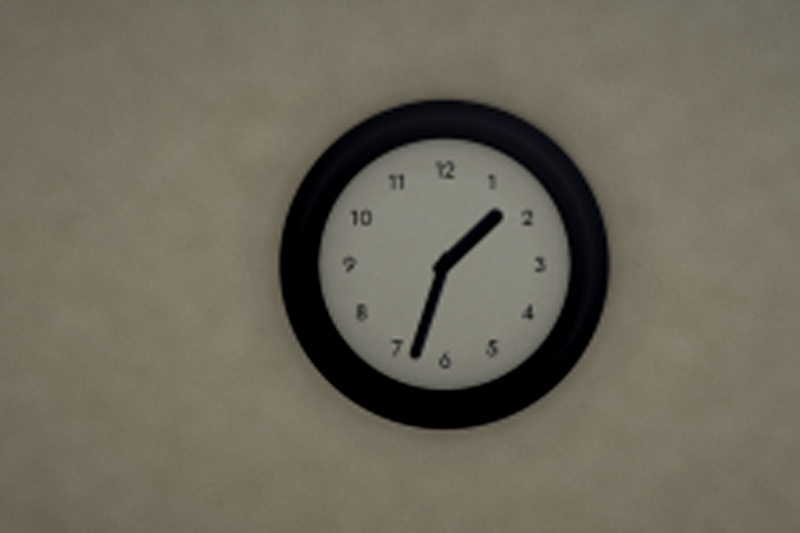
1 h 33 min
